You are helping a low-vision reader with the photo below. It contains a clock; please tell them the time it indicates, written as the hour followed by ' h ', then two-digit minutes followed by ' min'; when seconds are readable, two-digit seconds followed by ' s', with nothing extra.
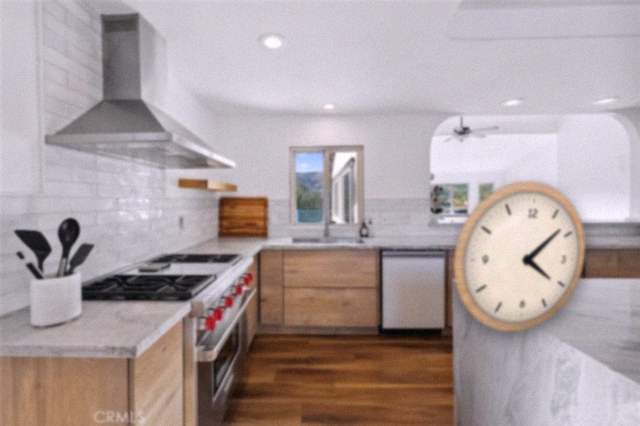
4 h 08 min
